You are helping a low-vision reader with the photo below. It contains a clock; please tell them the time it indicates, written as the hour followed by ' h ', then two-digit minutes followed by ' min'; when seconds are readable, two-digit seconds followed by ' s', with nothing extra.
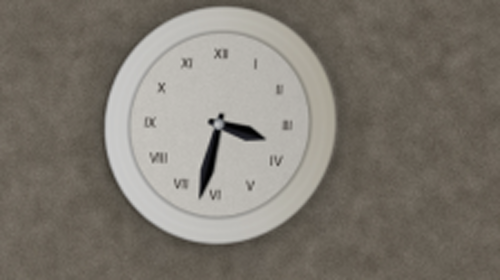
3 h 32 min
